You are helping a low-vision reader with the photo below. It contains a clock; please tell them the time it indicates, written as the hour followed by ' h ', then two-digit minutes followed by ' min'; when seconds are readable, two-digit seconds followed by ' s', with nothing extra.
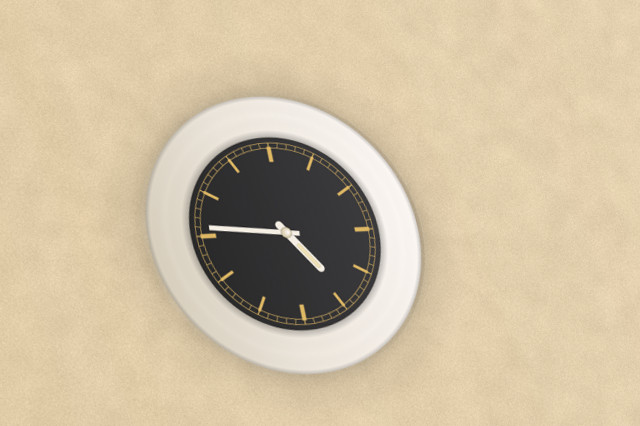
4 h 46 min
